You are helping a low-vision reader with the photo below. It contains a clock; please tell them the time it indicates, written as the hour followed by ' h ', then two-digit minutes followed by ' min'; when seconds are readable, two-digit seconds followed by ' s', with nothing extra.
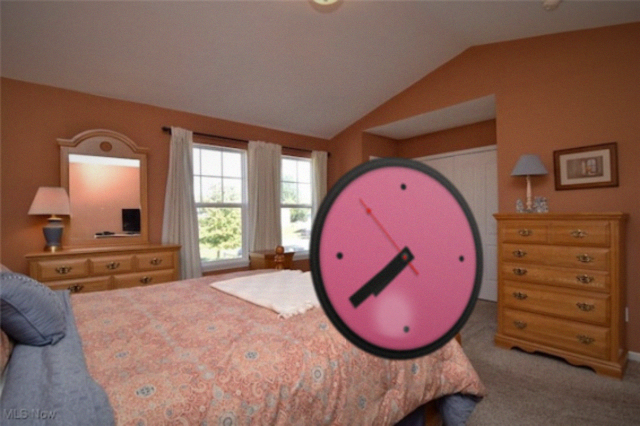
7 h 38 min 53 s
